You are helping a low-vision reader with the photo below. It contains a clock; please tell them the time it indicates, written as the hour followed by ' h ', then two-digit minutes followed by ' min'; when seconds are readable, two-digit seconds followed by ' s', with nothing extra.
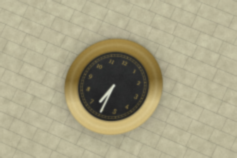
6 h 30 min
